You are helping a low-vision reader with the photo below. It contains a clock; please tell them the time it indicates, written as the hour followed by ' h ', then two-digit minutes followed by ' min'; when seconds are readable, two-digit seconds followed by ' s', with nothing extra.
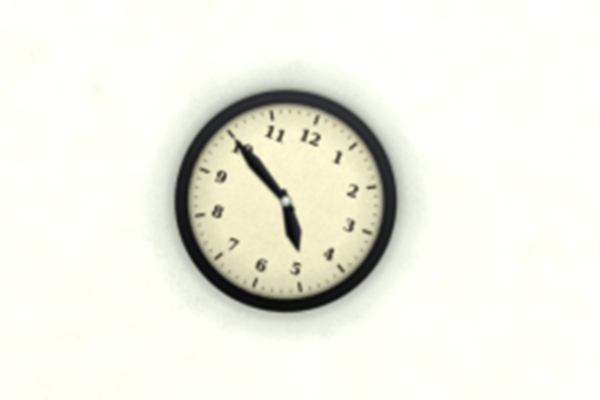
4 h 50 min
